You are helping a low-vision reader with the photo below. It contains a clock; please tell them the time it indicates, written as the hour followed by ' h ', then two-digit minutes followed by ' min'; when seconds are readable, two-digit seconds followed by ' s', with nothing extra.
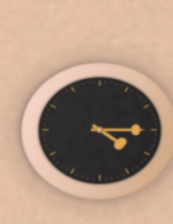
4 h 15 min
